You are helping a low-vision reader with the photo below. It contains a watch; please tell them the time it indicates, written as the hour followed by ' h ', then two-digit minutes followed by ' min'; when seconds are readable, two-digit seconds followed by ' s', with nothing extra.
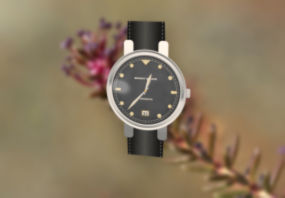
12 h 37 min
